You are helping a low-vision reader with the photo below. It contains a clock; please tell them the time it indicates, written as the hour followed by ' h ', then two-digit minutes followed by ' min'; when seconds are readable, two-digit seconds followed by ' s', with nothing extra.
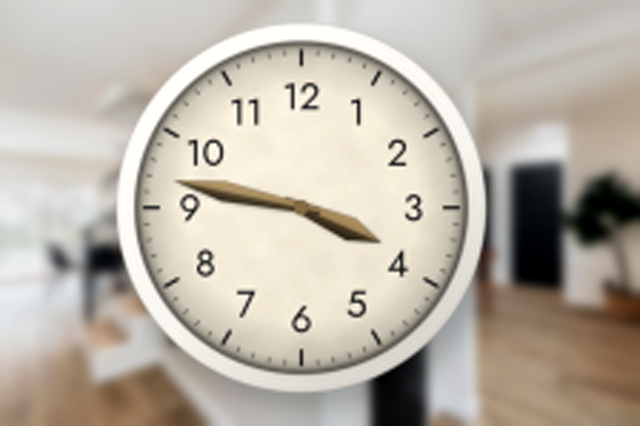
3 h 47 min
